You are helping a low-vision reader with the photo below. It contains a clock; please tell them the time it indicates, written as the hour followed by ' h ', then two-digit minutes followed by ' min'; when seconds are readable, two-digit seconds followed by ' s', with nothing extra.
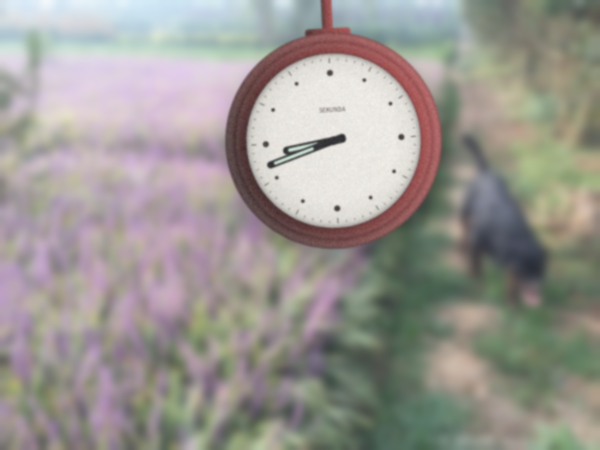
8 h 42 min
